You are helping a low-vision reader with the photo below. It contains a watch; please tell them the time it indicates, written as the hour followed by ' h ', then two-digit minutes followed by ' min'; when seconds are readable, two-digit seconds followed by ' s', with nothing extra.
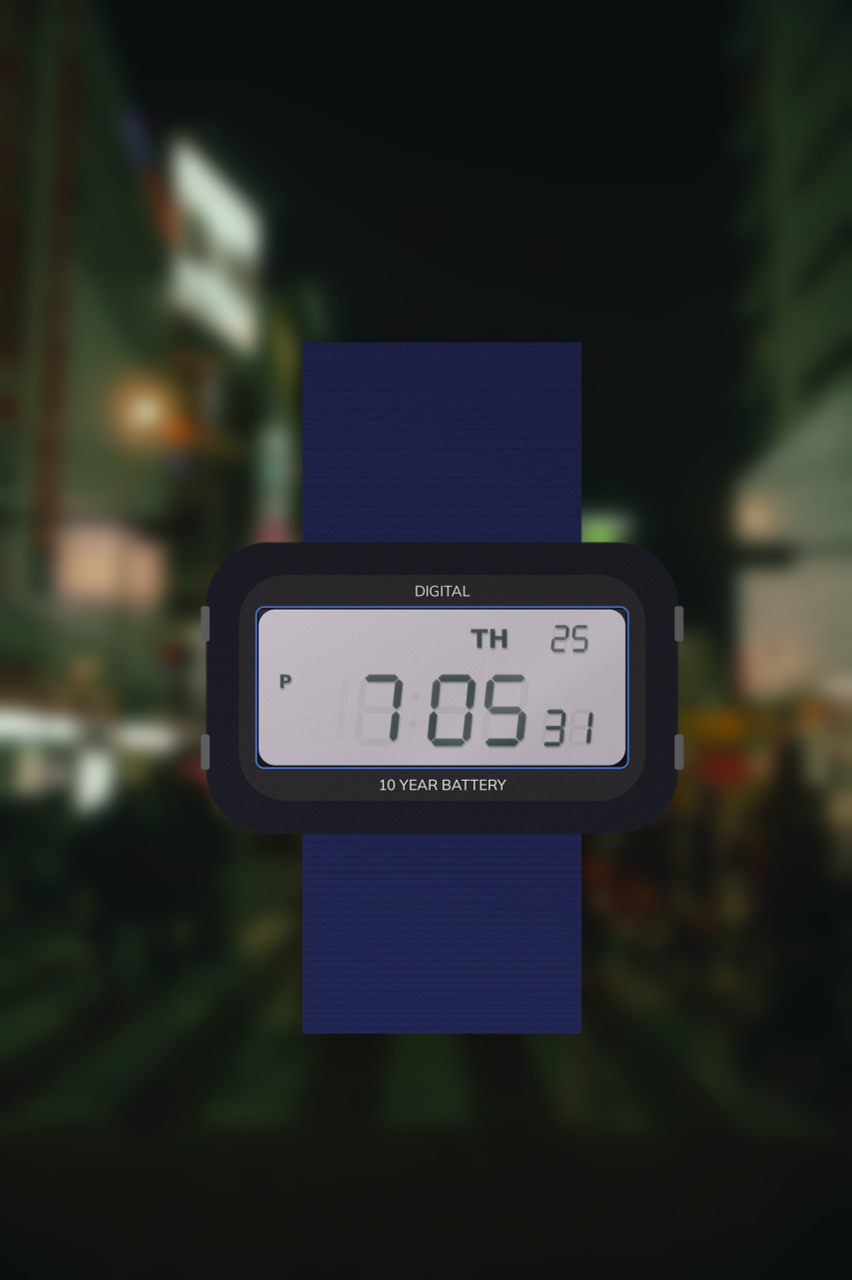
7 h 05 min 31 s
